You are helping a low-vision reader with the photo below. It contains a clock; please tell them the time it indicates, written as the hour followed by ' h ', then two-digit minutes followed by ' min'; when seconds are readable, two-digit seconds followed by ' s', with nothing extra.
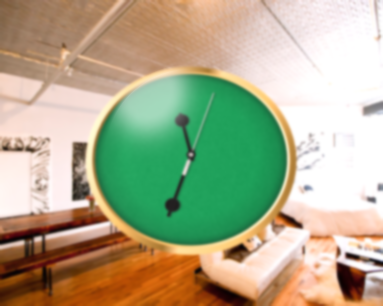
11 h 33 min 03 s
